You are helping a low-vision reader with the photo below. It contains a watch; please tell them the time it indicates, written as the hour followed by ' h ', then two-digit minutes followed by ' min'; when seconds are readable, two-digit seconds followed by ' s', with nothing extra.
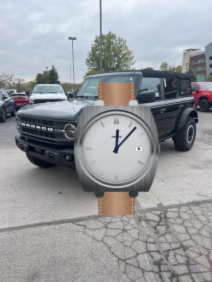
12 h 07 min
